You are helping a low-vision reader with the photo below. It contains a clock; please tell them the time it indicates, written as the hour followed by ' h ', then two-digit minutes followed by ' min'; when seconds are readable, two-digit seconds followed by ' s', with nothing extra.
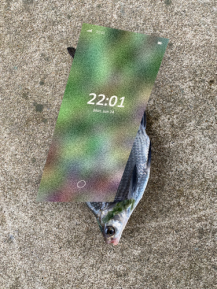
22 h 01 min
